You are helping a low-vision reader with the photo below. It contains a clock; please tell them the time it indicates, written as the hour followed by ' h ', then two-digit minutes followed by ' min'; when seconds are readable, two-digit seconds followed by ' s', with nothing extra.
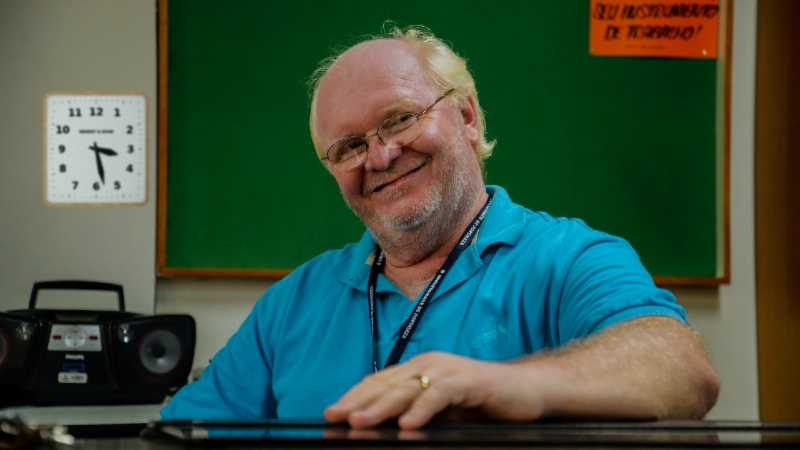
3 h 28 min
